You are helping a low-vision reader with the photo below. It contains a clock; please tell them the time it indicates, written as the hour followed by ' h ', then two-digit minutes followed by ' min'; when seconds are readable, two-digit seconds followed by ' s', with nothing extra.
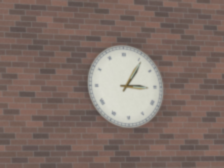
3 h 06 min
